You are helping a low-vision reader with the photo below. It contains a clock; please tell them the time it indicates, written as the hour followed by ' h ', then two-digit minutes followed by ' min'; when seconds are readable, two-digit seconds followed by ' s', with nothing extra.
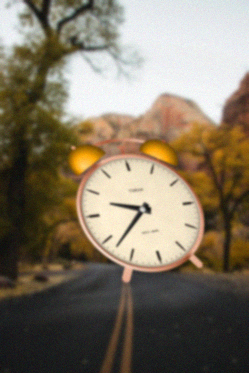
9 h 38 min
